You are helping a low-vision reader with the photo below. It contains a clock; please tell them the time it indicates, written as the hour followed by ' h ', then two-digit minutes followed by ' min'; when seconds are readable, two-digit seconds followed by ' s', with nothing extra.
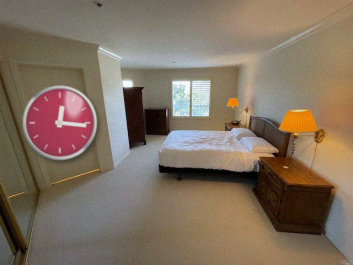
12 h 16 min
